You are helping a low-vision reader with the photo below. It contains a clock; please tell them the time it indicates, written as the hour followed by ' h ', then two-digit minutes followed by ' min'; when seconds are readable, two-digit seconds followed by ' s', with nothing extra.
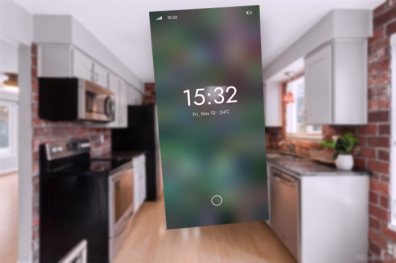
15 h 32 min
